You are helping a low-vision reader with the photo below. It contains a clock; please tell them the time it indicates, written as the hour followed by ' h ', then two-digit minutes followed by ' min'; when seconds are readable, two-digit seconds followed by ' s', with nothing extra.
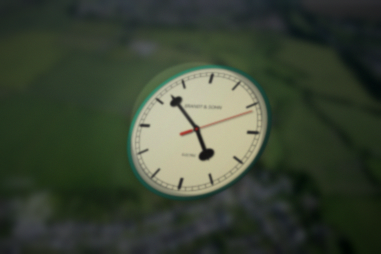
4 h 52 min 11 s
